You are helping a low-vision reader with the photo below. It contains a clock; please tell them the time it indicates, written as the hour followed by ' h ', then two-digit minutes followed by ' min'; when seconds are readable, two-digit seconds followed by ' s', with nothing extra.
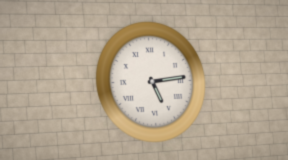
5 h 14 min
